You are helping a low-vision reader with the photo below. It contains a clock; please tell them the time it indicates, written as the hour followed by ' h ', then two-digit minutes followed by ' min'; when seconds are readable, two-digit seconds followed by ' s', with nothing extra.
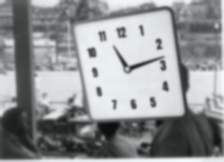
11 h 13 min
